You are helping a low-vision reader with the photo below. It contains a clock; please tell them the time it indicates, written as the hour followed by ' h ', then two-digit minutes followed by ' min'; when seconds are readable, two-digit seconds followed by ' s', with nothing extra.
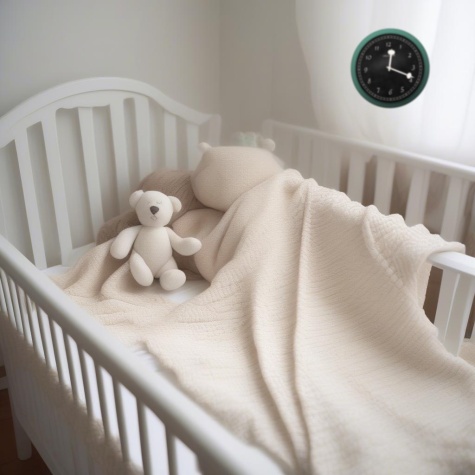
12 h 19 min
